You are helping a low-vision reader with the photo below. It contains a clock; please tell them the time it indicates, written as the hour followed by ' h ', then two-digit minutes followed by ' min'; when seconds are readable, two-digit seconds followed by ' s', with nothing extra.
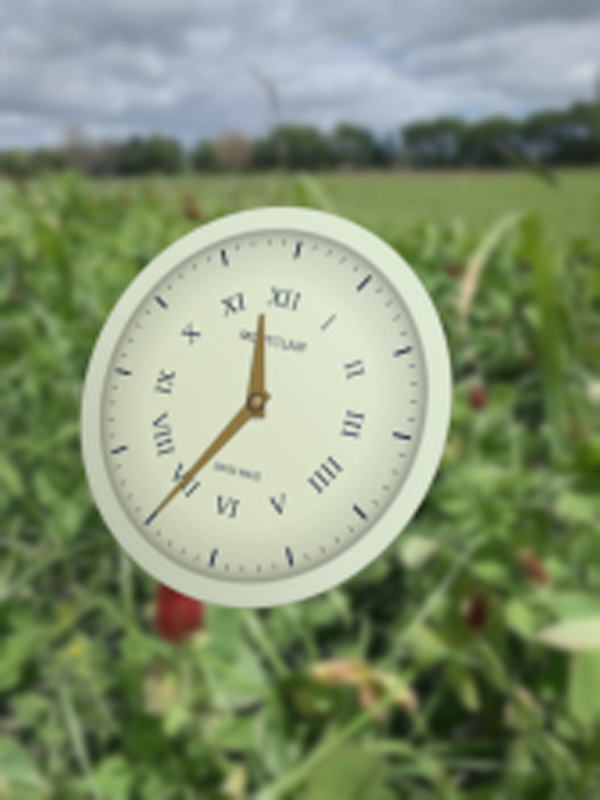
11 h 35 min
